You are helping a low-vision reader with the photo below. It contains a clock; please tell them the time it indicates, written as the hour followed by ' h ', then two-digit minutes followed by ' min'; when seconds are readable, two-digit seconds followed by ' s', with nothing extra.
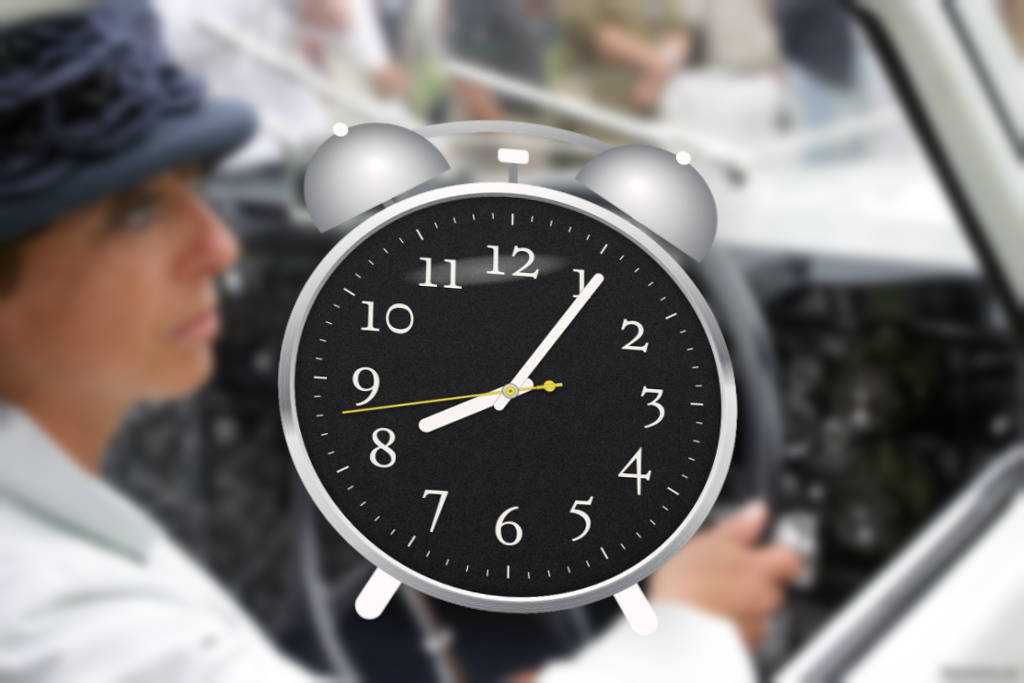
8 h 05 min 43 s
